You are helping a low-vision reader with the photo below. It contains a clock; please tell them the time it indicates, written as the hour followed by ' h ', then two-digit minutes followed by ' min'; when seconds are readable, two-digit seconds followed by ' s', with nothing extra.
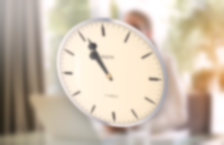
10 h 56 min
